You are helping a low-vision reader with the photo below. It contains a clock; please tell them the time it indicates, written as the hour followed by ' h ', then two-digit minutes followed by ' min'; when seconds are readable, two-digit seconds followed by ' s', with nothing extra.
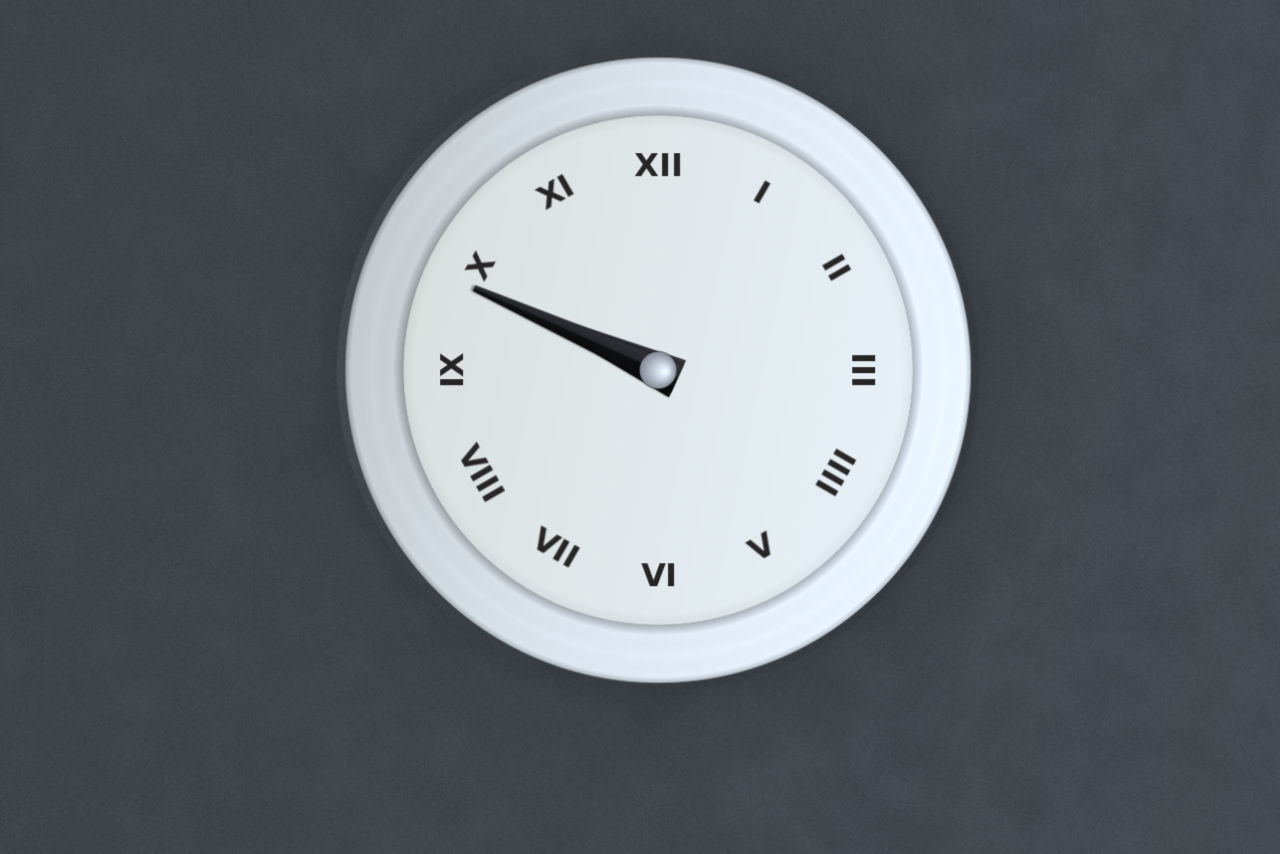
9 h 49 min
